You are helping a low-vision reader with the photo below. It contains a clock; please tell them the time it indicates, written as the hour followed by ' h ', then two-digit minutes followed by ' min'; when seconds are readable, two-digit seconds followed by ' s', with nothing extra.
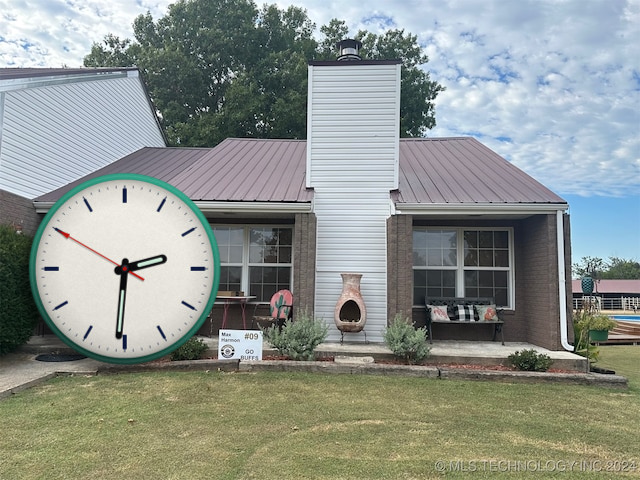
2 h 30 min 50 s
